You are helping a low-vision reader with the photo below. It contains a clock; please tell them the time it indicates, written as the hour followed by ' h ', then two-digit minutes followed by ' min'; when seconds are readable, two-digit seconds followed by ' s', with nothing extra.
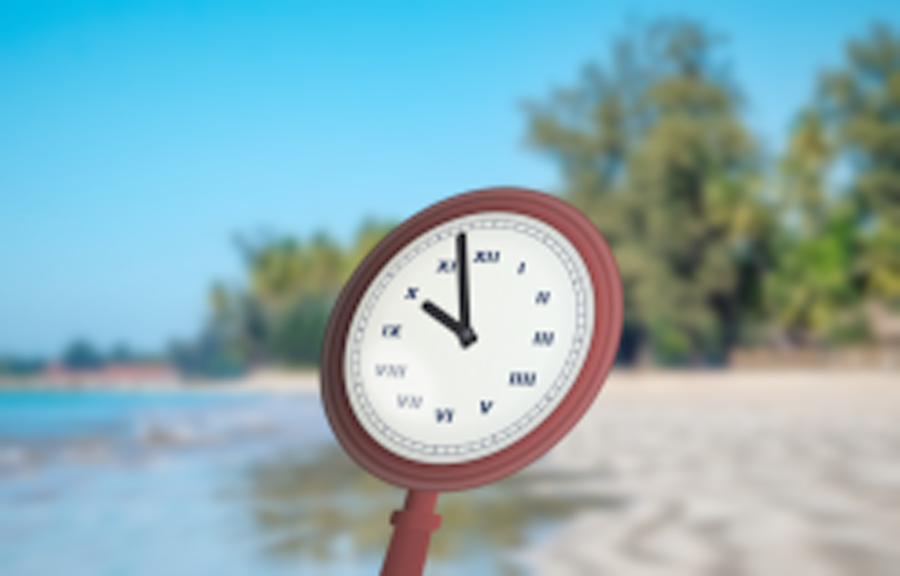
9 h 57 min
